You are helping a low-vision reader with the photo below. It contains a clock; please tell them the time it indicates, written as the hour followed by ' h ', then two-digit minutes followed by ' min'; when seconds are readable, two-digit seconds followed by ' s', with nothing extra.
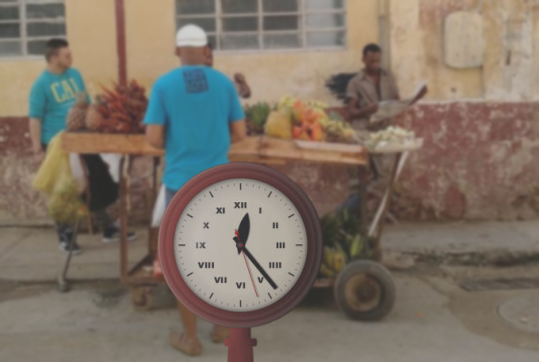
12 h 23 min 27 s
